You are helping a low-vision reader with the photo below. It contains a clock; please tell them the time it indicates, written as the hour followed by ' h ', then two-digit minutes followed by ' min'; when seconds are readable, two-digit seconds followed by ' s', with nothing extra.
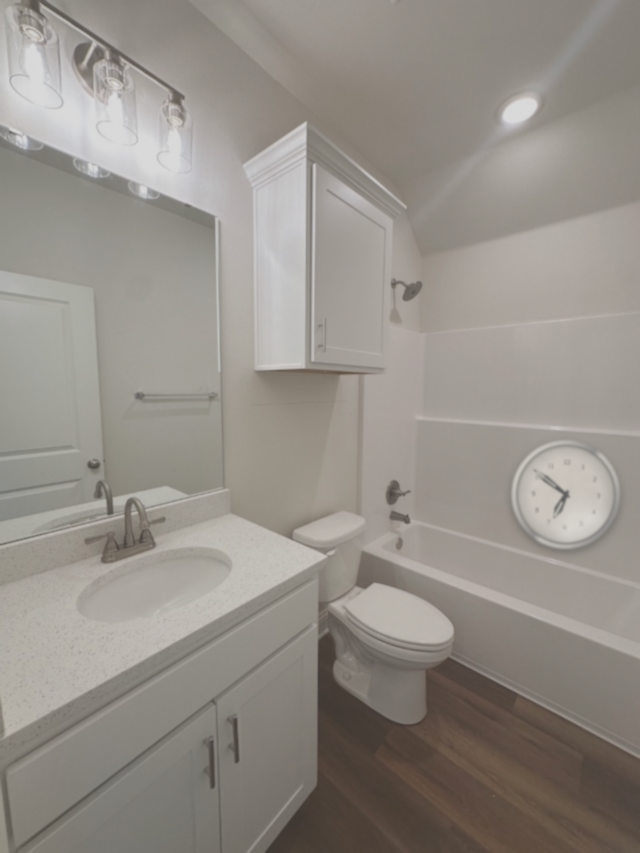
6 h 51 min
